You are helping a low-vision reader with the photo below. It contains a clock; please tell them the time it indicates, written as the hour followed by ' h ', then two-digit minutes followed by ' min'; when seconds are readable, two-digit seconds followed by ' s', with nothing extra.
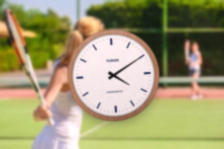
4 h 10 min
